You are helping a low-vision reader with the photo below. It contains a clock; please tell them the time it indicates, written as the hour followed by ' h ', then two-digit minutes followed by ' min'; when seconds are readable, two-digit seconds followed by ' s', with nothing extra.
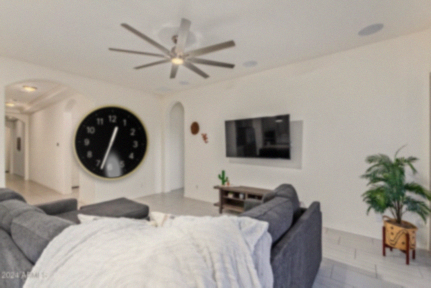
12 h 33 min
